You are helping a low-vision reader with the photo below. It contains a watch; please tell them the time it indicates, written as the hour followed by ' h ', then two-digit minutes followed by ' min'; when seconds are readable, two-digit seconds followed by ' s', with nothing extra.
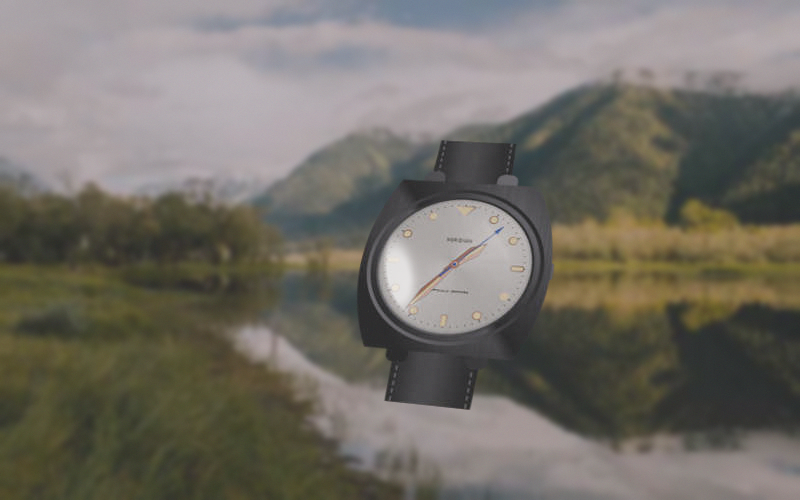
1 h 36 min 07 s
